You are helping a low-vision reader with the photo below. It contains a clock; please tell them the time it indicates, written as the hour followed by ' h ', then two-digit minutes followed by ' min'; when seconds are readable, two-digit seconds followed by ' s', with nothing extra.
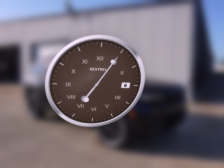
7 h 05 min
